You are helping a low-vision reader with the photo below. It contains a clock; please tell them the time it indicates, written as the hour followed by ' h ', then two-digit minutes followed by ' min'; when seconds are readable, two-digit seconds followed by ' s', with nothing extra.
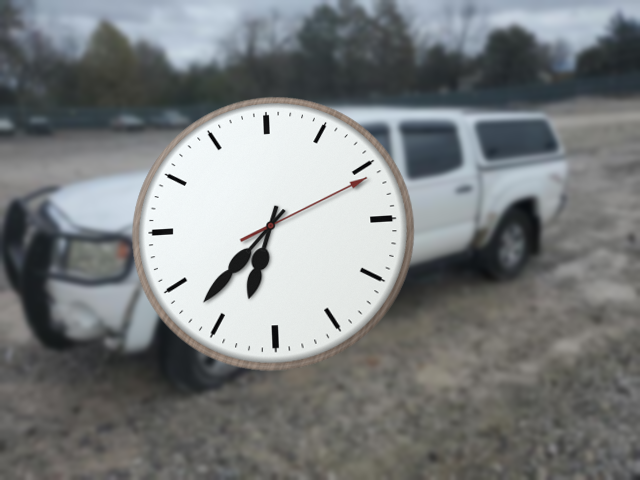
6 h 37 min 11 s
